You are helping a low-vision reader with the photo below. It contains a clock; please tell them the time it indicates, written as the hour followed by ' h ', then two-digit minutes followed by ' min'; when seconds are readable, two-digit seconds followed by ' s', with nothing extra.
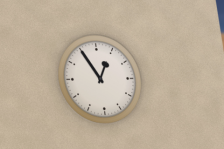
12 h 55 min
